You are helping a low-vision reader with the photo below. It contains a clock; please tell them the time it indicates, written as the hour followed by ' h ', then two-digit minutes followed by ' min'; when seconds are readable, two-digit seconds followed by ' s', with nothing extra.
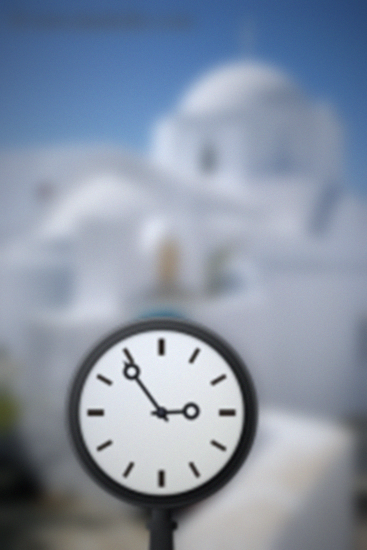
2 h 54 min
